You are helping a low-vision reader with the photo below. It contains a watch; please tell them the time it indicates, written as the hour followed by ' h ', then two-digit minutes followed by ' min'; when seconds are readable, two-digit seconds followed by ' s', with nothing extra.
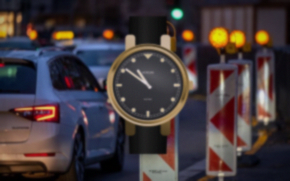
10 h 51 min
